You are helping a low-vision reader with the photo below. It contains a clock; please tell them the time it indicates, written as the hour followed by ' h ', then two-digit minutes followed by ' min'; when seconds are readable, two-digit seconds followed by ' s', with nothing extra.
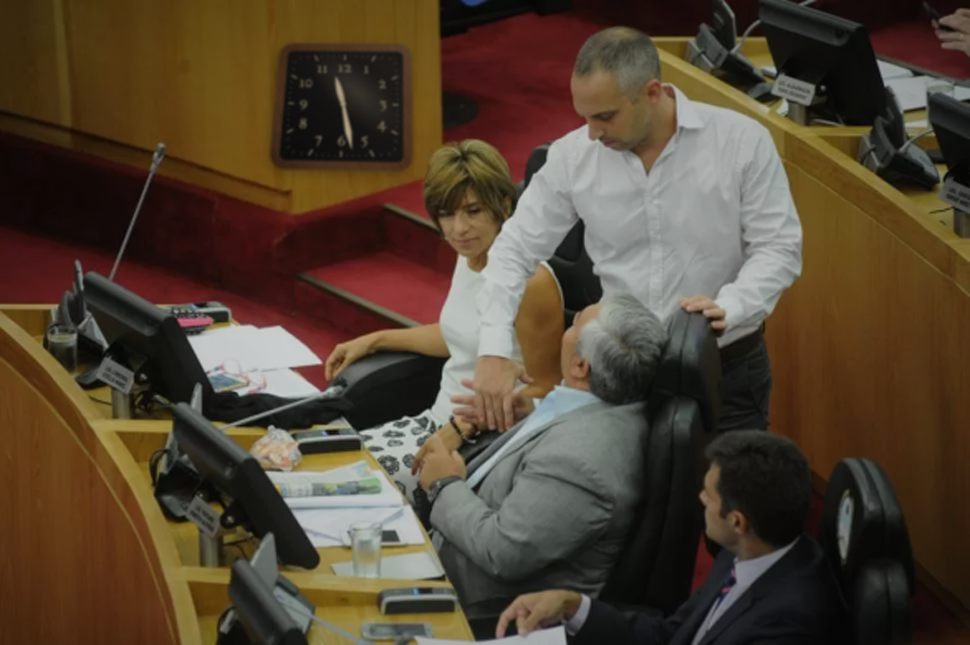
11 h 28 min
